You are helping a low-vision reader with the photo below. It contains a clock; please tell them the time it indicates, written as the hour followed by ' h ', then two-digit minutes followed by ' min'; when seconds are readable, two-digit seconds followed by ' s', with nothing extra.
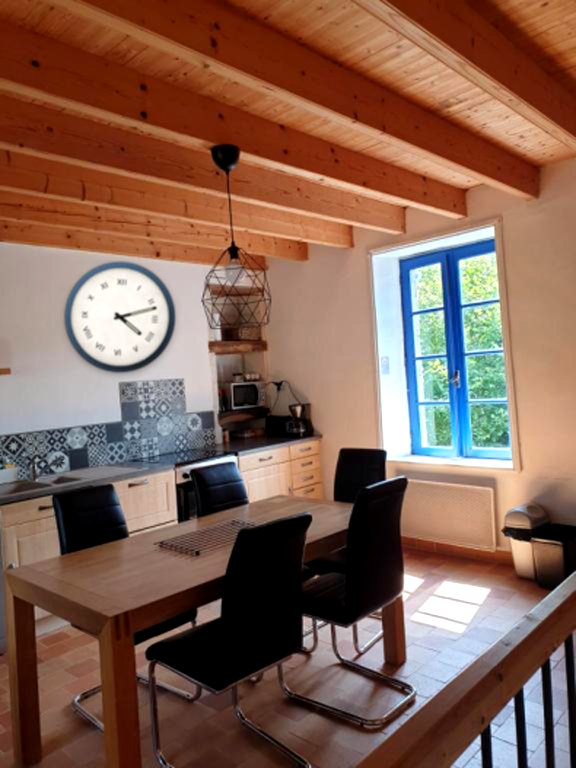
4 h 12 min
